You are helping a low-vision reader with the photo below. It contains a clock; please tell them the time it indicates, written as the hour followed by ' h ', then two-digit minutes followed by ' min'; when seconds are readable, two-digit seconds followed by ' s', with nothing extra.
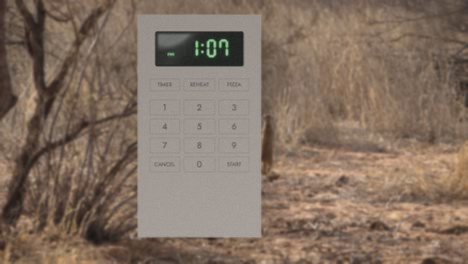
1 h 07 min
